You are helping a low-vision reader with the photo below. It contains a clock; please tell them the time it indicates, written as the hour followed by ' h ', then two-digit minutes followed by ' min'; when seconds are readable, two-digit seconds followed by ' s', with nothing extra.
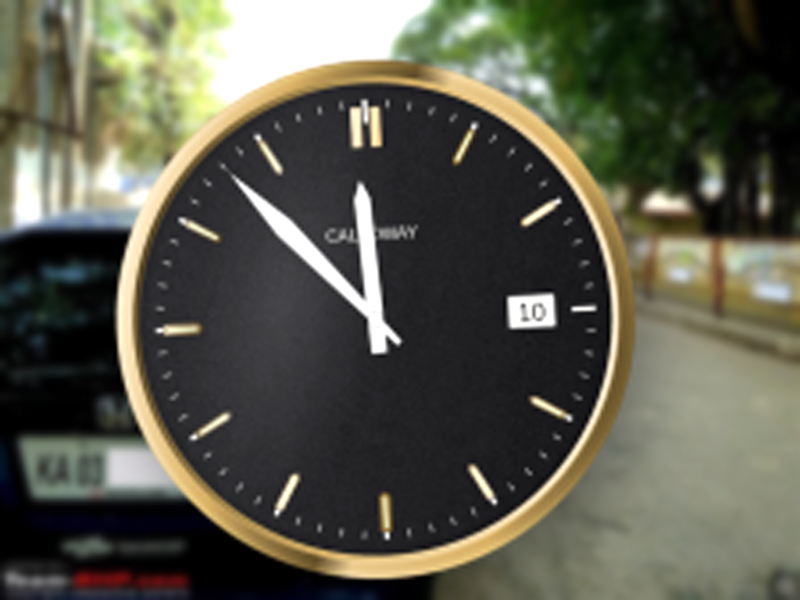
11 h 53 min
